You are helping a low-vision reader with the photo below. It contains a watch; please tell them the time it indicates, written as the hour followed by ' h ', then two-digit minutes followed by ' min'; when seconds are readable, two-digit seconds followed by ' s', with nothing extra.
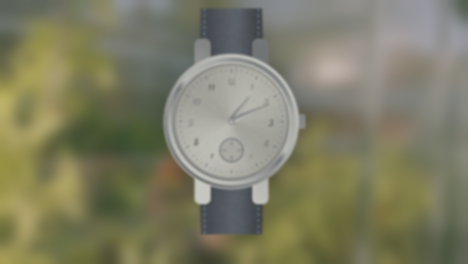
1 h 11 min
